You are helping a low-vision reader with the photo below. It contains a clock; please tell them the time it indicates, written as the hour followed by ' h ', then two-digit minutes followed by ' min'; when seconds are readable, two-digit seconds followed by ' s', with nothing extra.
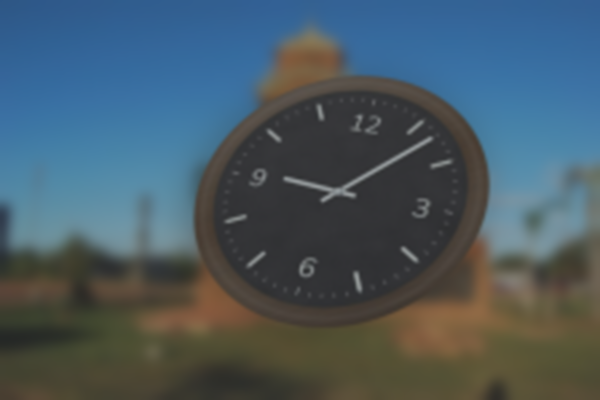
9 h 07 min
